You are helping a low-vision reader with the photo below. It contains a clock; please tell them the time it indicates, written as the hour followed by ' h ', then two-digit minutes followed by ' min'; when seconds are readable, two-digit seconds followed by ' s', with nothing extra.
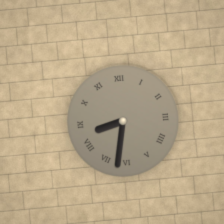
8 h 32 min
